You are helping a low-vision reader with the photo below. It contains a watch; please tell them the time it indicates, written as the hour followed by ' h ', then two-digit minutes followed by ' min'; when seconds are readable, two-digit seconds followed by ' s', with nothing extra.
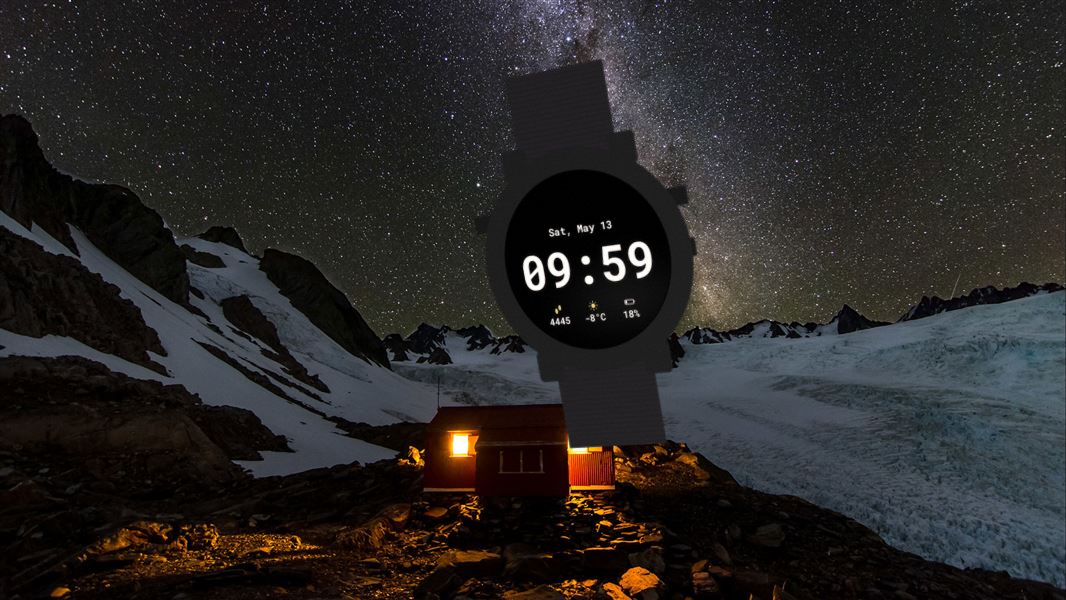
9 h 59 min
